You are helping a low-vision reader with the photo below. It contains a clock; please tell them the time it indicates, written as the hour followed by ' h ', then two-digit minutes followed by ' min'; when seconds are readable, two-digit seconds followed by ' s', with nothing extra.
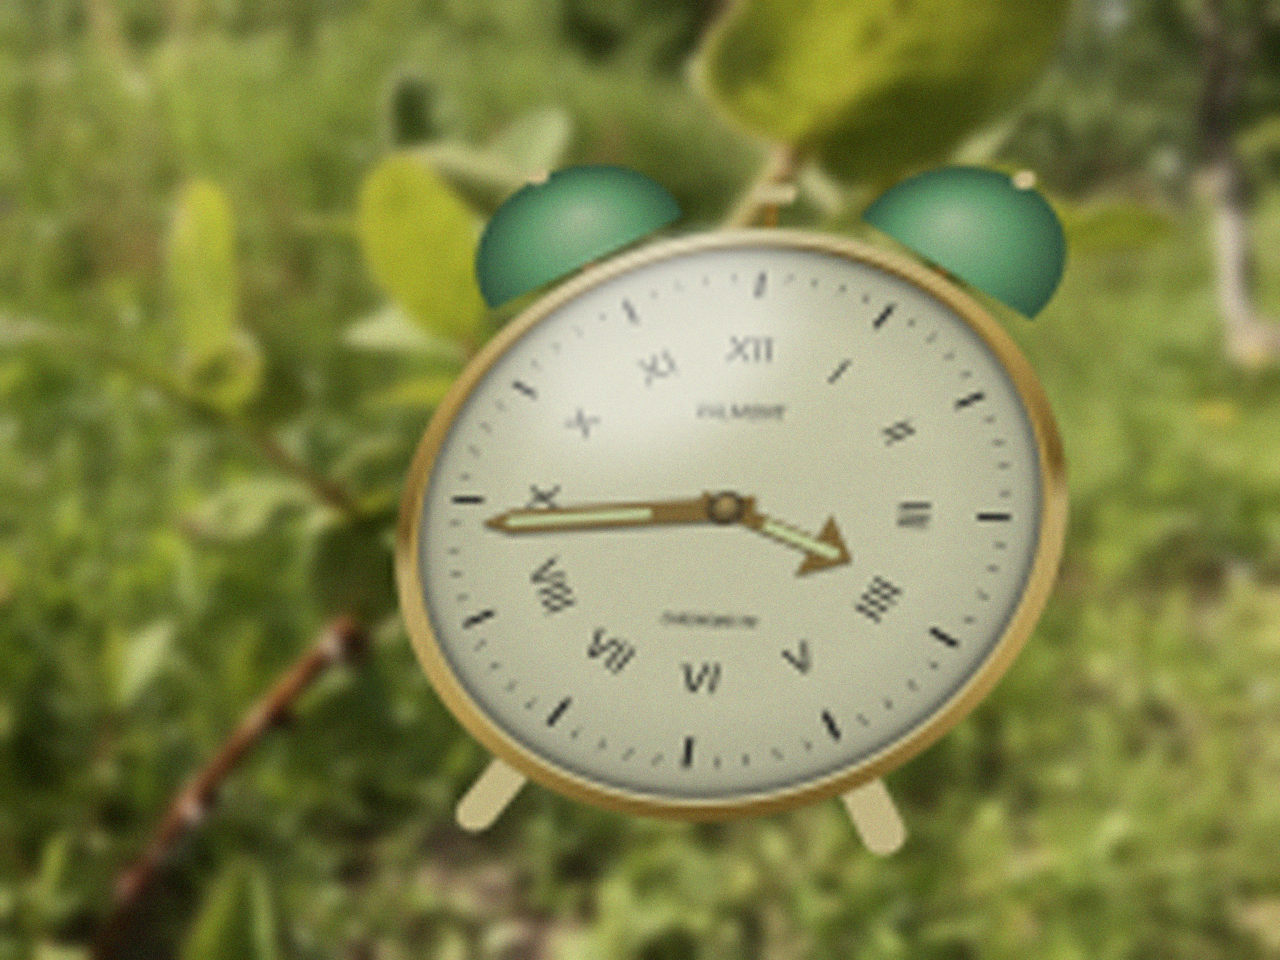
3 h 44 min
